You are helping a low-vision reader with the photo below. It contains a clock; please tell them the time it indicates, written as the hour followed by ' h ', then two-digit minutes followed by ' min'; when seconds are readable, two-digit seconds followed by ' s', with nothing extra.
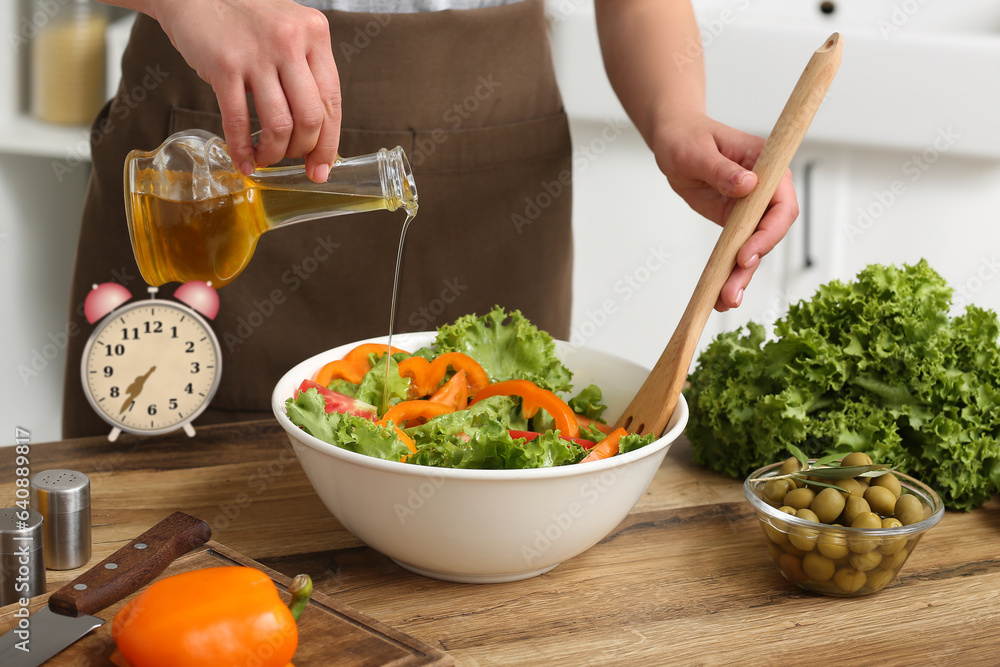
7 h 36 min
